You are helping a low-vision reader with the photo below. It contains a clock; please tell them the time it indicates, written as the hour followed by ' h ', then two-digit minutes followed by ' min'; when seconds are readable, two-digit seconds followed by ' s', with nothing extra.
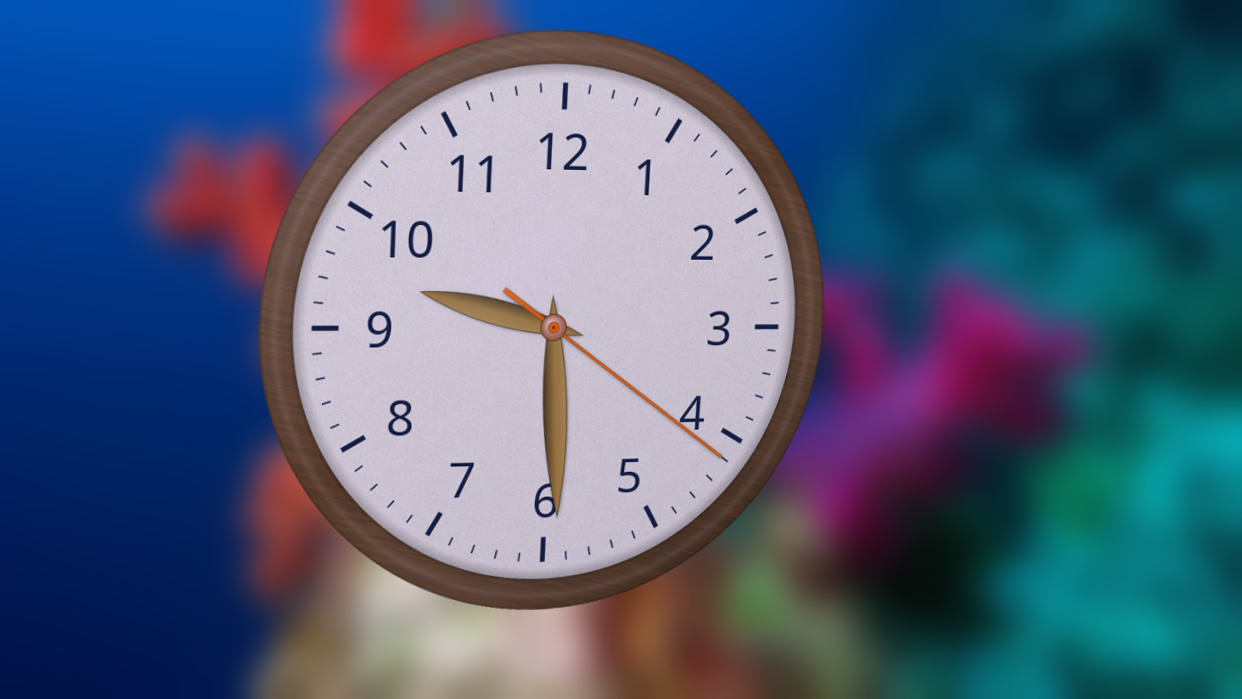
9 h 29 min 21 s
